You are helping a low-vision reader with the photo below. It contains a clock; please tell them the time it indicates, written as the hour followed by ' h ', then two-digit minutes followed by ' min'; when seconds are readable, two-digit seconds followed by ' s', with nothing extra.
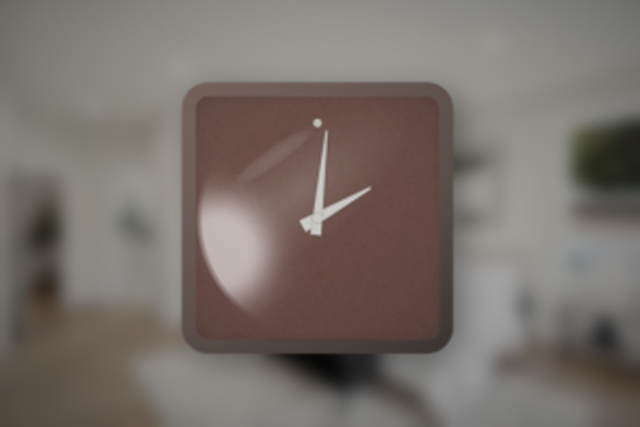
2 h 01 min
